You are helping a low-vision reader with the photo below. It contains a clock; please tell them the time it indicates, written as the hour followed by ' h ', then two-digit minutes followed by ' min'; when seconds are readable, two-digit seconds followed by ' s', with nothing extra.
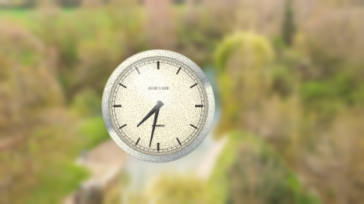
7 h 32 min
